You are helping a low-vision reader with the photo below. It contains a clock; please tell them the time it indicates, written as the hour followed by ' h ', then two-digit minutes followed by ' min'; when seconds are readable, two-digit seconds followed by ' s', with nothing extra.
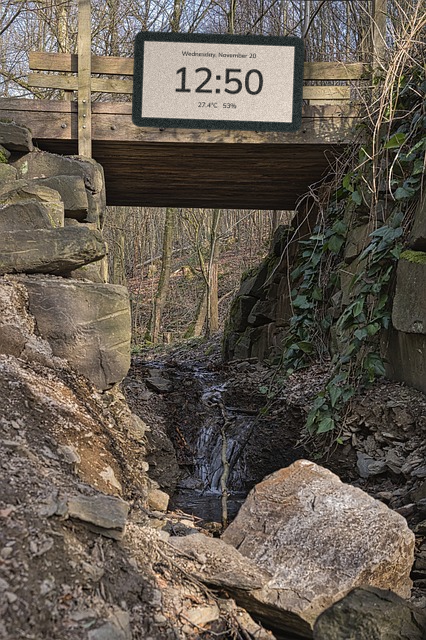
12 h 50 min
